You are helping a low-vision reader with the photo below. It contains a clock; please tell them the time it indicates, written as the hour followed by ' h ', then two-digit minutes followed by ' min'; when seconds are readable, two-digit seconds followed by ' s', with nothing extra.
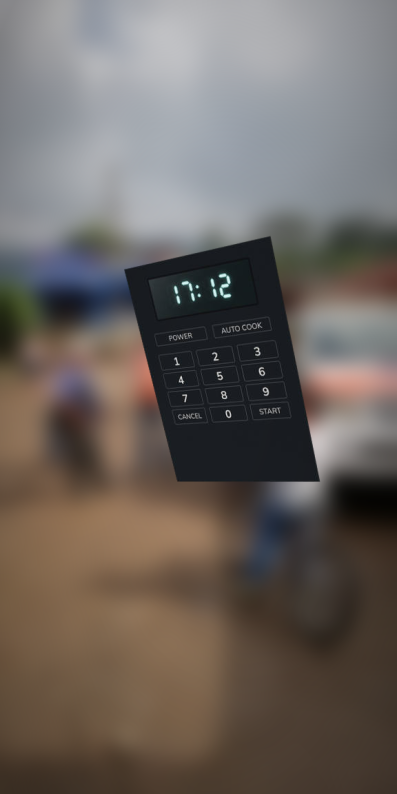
17 h 12 min
